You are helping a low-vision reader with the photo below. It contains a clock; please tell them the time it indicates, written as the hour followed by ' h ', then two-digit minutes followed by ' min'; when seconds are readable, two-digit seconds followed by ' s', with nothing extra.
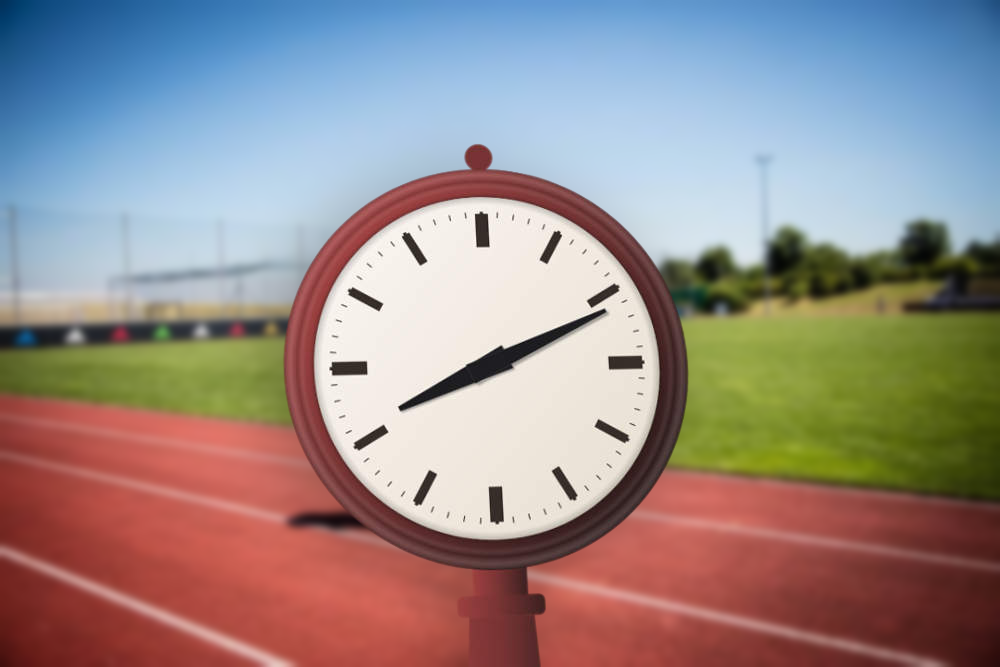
8 h 11 min
